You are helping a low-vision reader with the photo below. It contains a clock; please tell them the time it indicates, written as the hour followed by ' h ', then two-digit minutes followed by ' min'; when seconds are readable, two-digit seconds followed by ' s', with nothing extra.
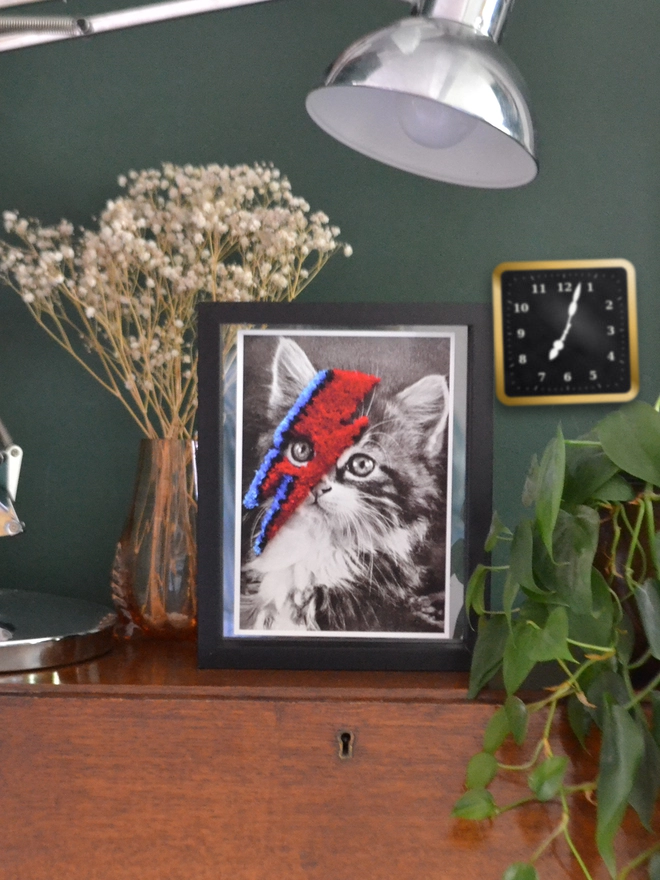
7 h 03 min
